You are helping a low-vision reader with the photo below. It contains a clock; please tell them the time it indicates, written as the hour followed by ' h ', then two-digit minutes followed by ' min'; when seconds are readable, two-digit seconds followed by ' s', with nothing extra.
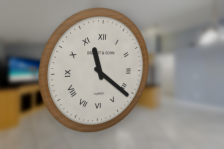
11 h 21 min
